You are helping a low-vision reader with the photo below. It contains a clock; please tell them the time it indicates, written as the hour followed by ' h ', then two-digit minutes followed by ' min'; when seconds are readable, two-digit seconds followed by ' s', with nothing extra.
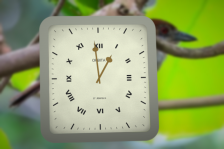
12 h 59 min
